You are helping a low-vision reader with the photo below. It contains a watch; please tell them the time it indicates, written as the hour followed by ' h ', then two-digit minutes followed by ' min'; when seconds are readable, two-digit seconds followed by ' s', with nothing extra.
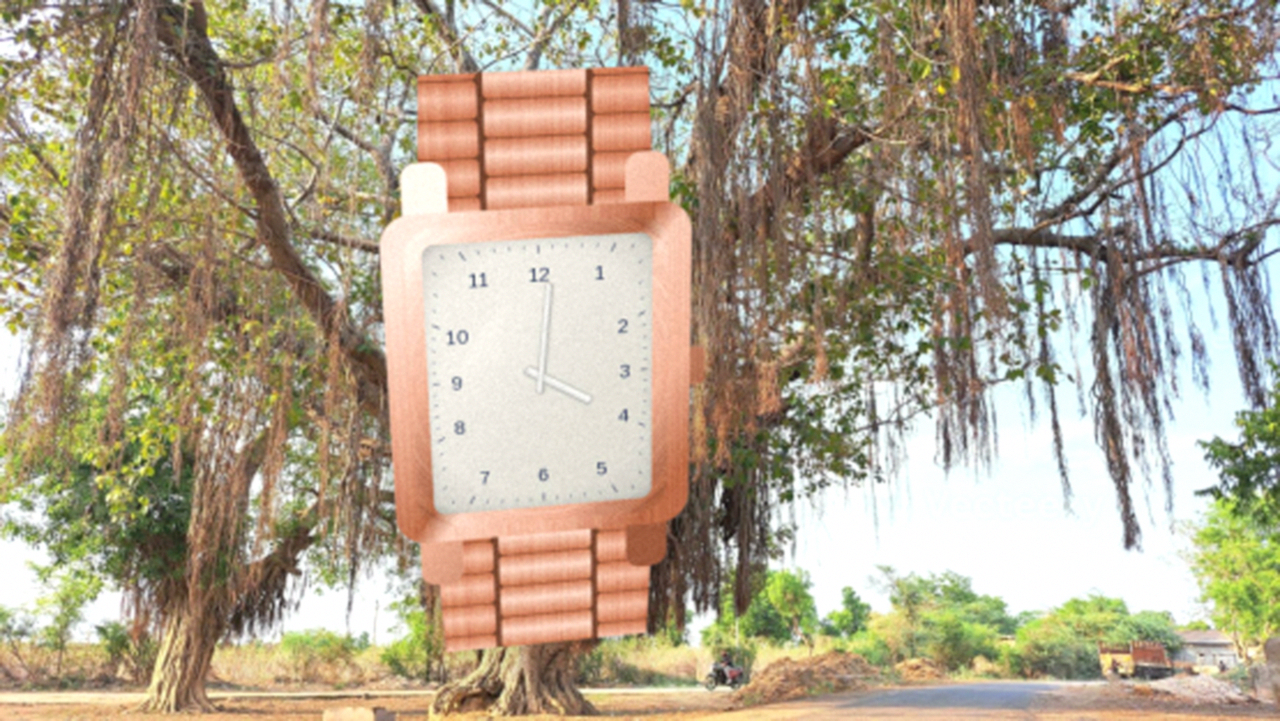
4 h 01 min
